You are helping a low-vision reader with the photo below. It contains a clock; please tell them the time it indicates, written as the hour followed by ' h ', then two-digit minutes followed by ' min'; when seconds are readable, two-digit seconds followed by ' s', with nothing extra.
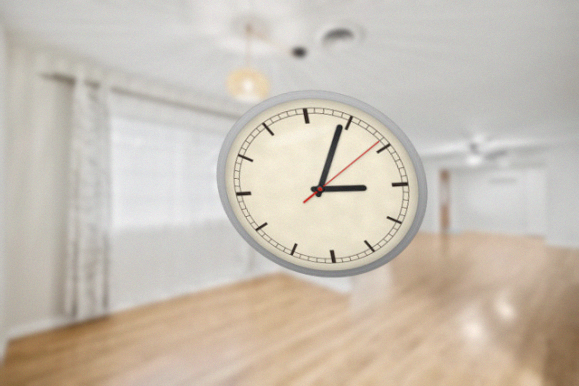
3 h 04 min 09 s
